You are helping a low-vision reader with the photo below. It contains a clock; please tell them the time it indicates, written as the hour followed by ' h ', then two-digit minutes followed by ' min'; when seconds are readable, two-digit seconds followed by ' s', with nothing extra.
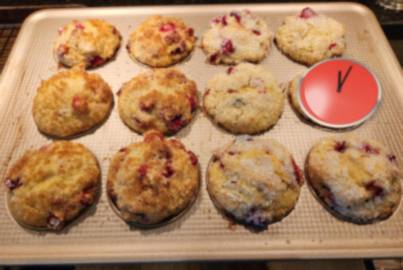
12 h 04 min
